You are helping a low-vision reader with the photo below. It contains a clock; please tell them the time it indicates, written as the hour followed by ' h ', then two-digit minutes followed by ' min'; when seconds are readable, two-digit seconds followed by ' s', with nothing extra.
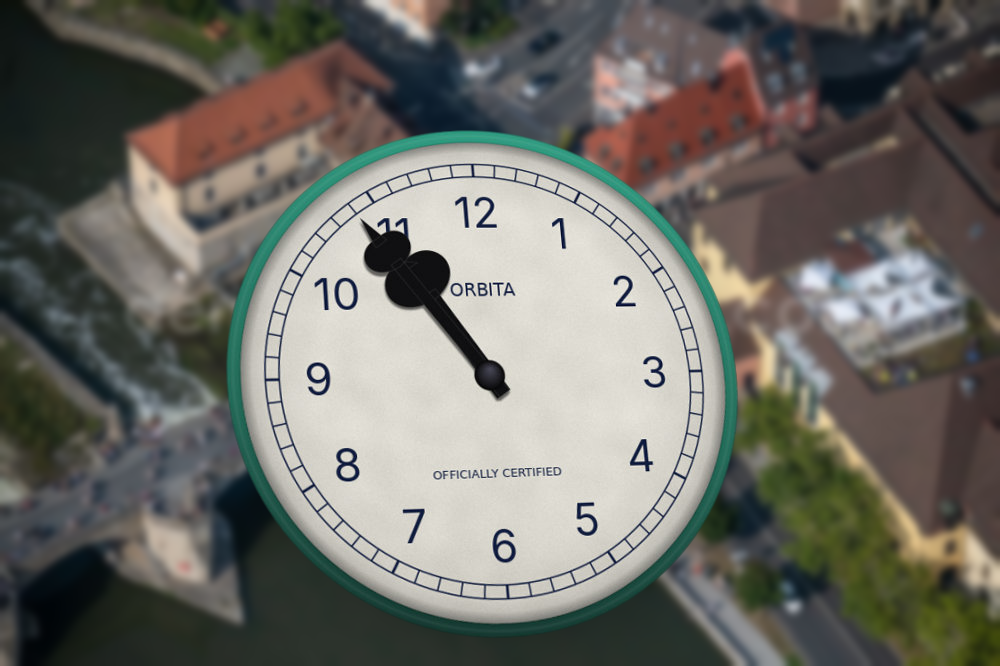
10 h 54 min
